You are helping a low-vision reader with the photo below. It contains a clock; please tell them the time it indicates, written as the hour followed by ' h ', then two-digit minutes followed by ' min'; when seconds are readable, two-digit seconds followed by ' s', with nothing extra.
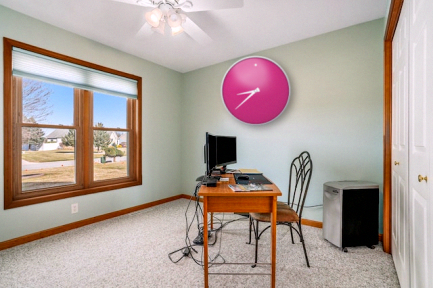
8 h 38 min
